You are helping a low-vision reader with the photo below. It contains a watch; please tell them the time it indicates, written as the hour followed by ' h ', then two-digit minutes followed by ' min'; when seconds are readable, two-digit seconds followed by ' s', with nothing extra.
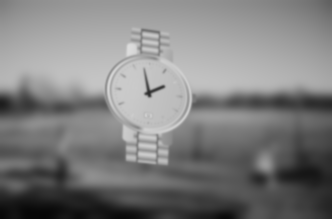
1 h 58 min
